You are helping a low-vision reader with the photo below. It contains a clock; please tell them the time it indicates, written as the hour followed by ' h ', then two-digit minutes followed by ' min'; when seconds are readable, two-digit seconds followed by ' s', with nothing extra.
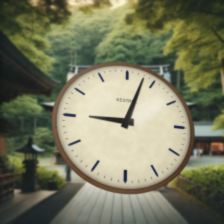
9 h 03 min
